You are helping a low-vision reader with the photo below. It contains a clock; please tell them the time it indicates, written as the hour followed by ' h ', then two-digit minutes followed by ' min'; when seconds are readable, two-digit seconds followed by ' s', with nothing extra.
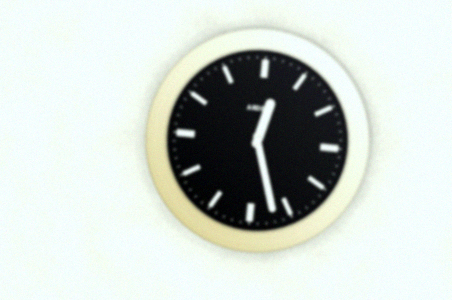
12 h 27 min
